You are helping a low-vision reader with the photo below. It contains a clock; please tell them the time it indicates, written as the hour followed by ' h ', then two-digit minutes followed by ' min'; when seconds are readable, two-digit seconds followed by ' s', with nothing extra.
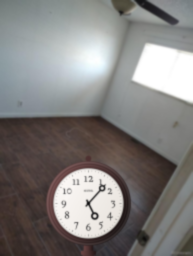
5 h 07 min
